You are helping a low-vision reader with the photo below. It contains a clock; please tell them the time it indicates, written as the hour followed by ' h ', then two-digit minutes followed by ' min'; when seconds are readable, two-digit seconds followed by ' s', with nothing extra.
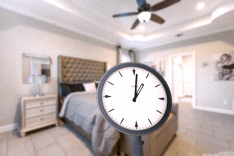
1 h 01 min
